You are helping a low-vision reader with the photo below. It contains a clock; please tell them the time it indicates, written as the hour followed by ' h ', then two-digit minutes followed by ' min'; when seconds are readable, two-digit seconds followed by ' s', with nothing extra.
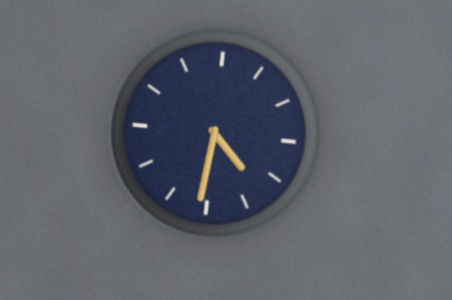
4 h 31 min
